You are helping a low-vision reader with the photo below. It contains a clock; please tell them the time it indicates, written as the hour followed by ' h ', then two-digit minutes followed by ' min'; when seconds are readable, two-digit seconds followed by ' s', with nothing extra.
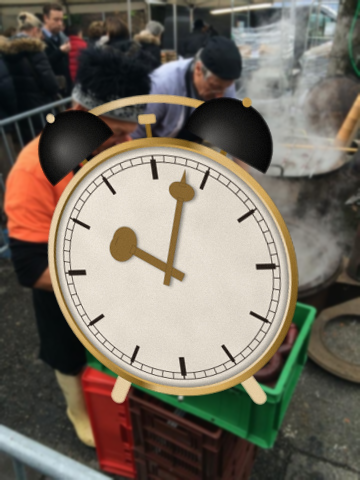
10 h 03 min
